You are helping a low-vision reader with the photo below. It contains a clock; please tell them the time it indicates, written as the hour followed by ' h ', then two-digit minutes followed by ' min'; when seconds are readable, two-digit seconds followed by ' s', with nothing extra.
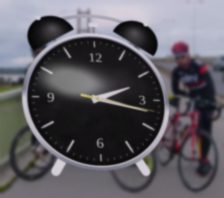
2 h 17 min 17 s
